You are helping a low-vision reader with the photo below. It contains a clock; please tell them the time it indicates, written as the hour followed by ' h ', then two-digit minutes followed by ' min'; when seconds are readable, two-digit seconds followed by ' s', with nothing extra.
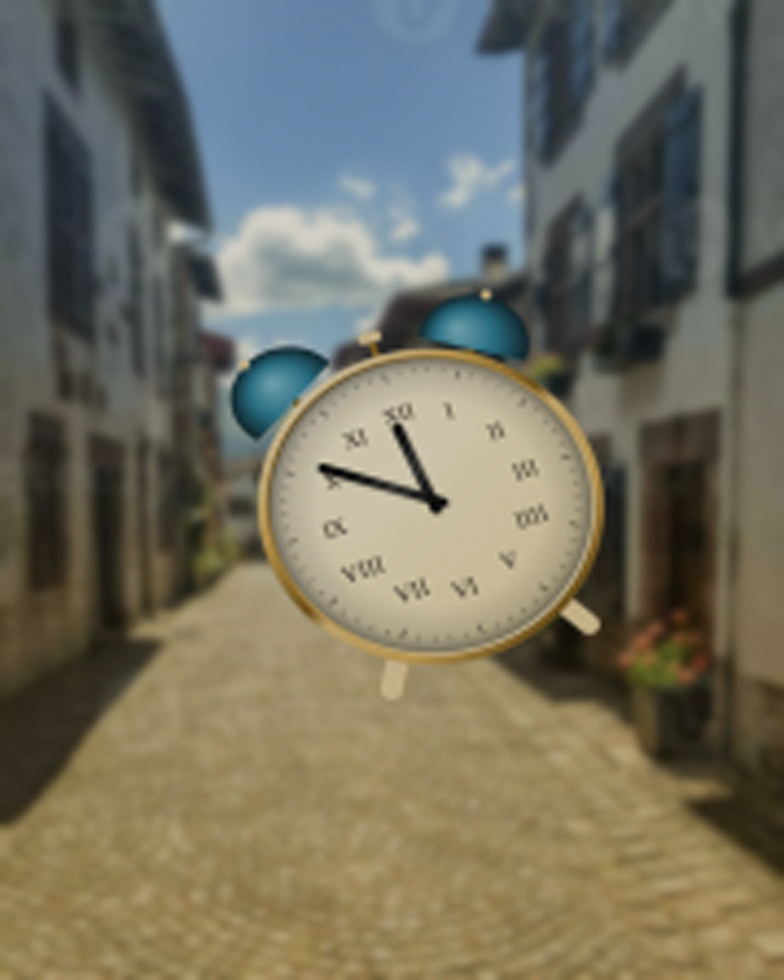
11 h 51 min
